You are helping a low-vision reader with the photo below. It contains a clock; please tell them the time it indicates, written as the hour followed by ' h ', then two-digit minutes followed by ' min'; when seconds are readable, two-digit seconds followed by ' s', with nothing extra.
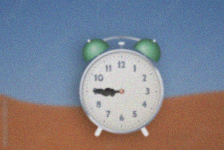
8 h 45 min
